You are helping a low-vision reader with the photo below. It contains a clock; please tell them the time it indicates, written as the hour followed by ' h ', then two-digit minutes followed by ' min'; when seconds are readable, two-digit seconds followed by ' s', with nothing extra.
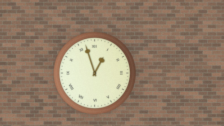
12 h 57 min
